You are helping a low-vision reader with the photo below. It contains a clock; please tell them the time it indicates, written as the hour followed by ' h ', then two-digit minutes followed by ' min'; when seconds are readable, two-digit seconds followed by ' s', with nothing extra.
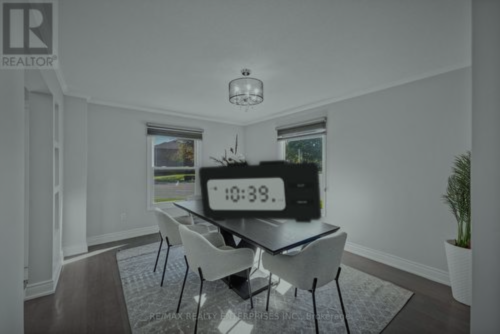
10 h 39 min
